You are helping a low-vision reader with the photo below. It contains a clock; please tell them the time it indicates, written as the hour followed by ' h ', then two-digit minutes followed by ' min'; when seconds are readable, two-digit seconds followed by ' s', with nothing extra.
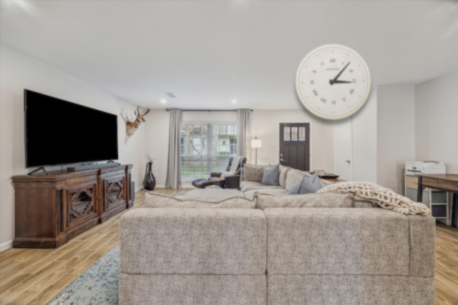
3 h 07 min
